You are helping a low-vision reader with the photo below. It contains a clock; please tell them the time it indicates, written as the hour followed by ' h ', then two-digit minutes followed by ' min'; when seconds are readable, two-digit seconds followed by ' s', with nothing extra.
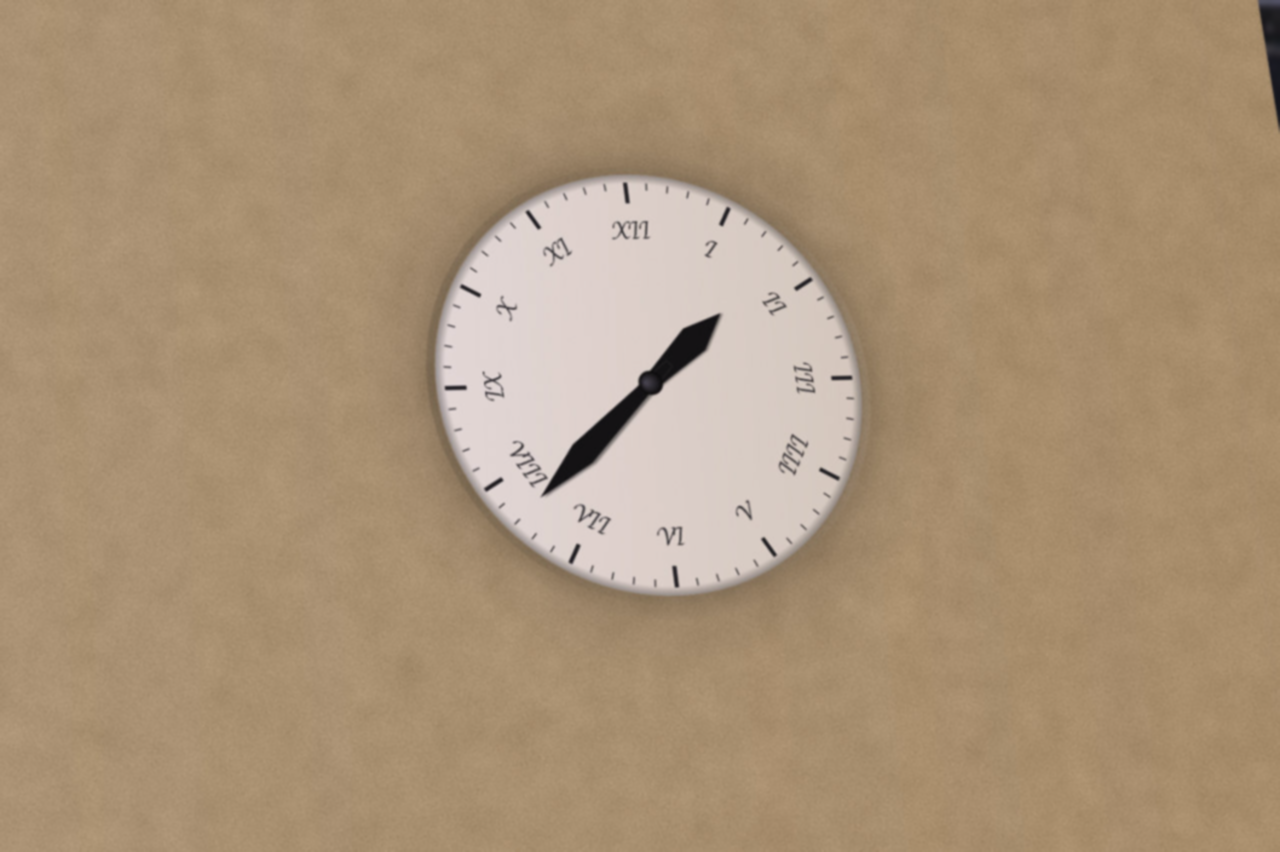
1 h 38 min
